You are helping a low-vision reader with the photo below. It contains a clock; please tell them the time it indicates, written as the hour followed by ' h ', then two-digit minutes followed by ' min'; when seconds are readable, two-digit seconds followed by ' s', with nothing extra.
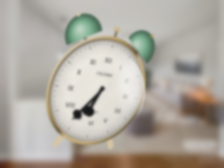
6 h 36 min
